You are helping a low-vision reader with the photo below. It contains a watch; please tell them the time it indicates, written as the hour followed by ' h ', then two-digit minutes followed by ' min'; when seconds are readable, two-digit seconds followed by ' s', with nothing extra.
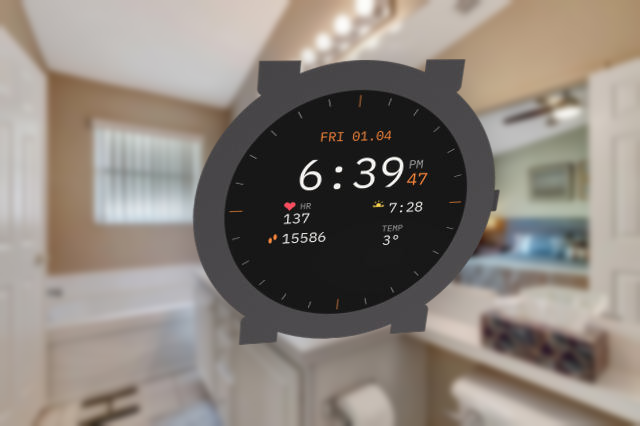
6 h 39 min 47 s
